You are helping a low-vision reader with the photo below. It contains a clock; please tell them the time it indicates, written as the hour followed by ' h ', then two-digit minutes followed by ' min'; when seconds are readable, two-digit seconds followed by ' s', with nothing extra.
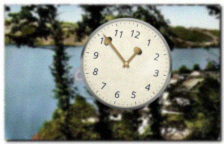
12 h 51 min
